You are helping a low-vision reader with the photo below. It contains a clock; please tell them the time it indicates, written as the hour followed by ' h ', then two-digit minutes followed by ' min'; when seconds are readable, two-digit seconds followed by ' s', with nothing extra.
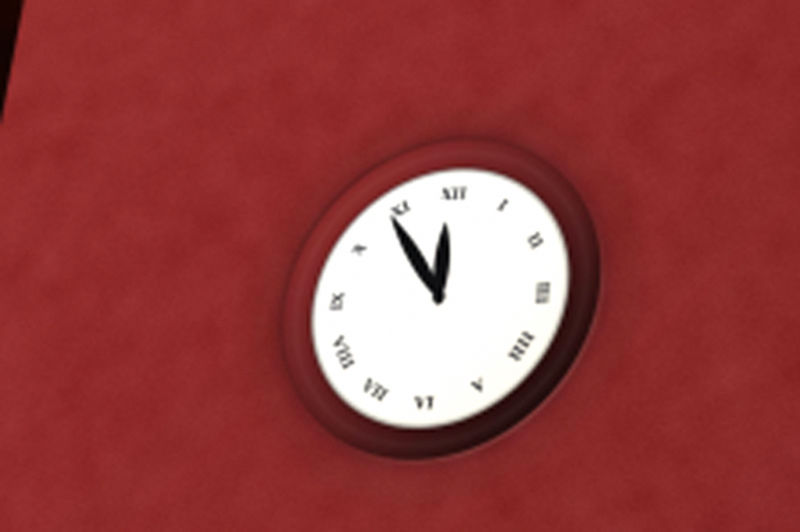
11 h 54 min
